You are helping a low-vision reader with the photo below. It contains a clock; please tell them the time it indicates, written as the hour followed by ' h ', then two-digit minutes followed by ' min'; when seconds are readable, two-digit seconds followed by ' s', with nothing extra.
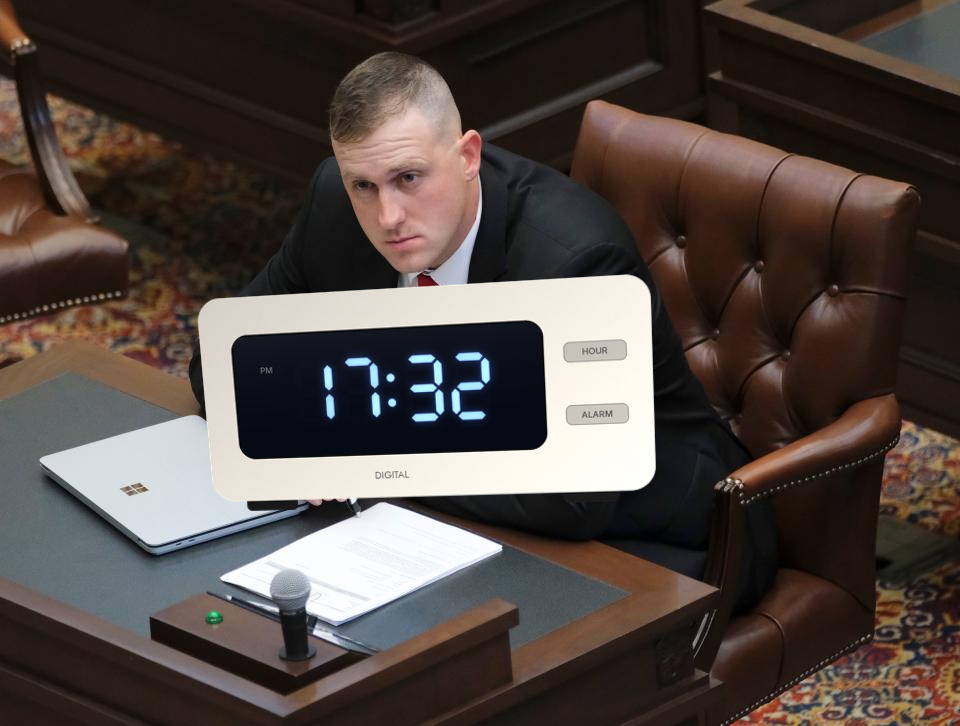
17 h 32 min
